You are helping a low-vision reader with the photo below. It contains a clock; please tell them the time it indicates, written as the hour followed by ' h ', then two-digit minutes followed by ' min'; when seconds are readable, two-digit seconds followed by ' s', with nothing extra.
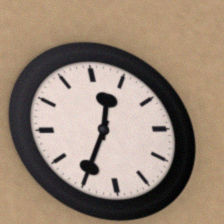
12 h 35 min
